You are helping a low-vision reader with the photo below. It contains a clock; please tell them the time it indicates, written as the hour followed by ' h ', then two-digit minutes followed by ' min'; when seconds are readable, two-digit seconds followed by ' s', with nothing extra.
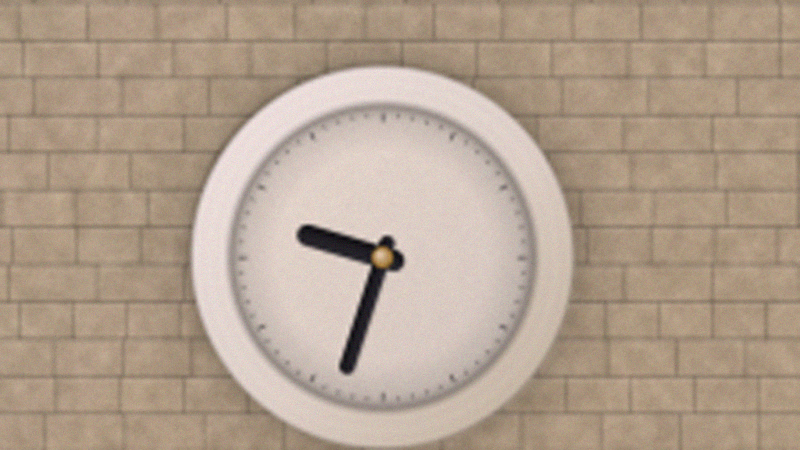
9 h 33 min
